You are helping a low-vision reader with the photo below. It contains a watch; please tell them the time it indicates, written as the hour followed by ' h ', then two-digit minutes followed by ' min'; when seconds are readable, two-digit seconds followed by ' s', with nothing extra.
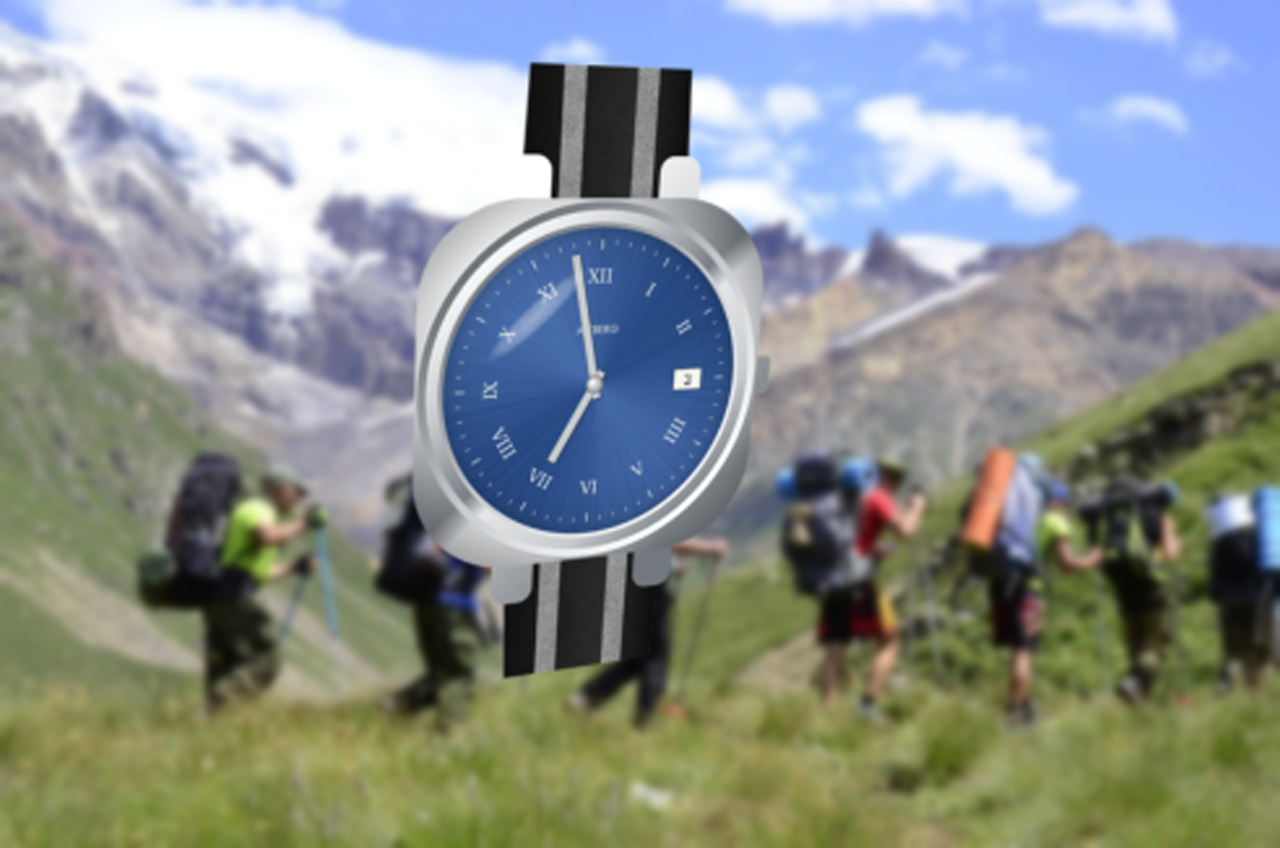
6 h 58 min
